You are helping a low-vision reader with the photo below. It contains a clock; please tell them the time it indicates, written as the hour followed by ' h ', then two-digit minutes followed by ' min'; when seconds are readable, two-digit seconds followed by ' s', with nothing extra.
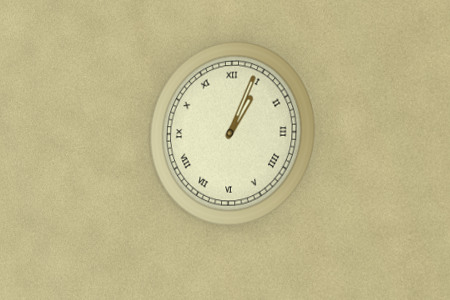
1 h 04 min
